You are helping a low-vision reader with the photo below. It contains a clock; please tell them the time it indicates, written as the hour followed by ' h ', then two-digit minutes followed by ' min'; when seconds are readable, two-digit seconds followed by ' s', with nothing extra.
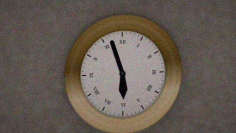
5 h 57 min
